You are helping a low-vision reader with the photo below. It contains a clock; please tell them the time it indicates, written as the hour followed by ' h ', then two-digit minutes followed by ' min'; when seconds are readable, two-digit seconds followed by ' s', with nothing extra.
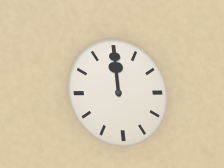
12 h 00 min
